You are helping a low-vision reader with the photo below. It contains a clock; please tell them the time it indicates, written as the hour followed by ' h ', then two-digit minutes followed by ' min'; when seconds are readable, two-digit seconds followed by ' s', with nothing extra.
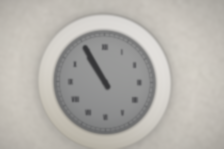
10 h 55 min
